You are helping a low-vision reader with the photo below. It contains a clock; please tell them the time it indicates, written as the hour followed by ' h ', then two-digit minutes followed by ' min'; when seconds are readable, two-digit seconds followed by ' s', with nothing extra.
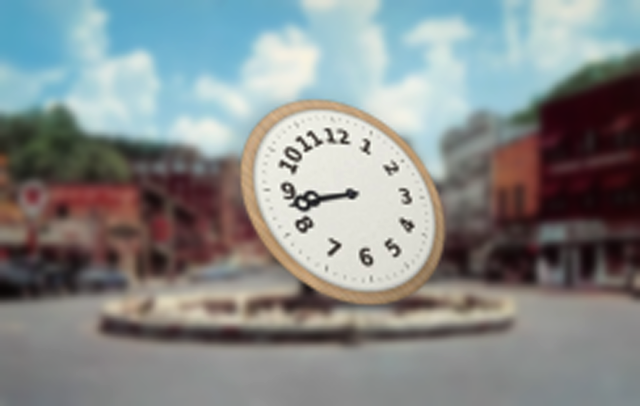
8 h 43 min
